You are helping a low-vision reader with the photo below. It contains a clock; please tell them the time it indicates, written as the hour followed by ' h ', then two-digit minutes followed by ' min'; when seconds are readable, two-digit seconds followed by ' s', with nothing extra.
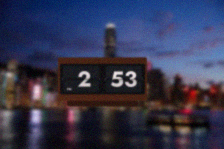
2 h 53 min
